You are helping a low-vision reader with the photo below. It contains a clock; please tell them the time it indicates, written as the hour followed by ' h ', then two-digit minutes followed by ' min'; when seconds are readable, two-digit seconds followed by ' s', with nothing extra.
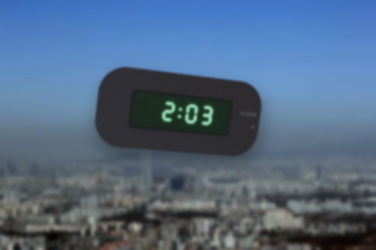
2 h 03 min
